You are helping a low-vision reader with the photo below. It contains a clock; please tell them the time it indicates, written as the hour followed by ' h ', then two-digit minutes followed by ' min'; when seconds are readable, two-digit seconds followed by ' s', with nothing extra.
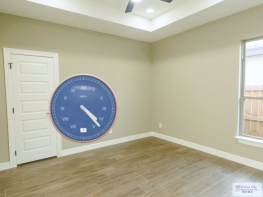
4 h 23 min
